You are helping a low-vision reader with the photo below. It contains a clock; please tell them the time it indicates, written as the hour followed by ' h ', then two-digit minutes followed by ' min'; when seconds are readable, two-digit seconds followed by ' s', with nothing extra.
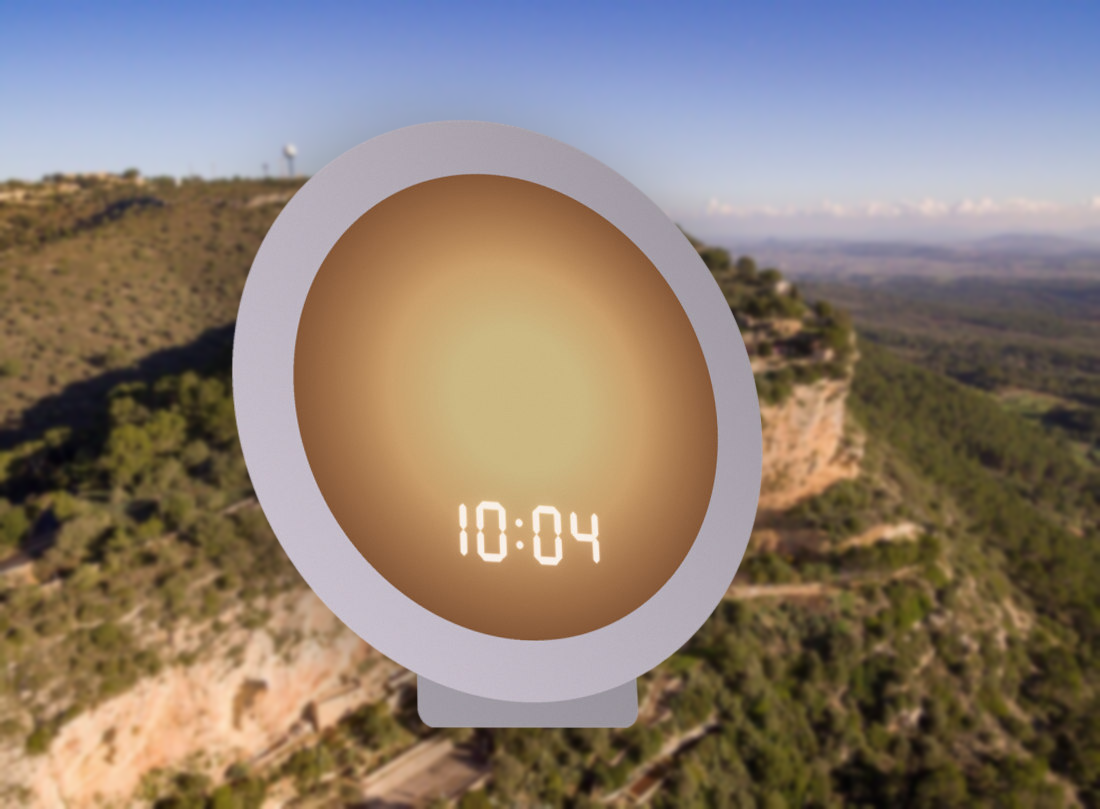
10 h 04 min
